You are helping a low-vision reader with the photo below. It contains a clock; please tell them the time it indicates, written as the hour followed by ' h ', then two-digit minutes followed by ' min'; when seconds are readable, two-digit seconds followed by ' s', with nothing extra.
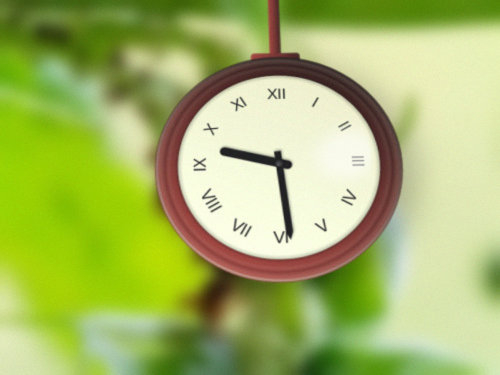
9 h 29 min
